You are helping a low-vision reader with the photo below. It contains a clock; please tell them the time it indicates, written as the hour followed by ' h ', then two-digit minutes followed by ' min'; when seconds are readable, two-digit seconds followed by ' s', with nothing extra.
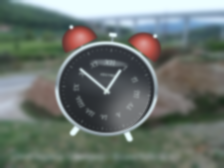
12 h 51 min
